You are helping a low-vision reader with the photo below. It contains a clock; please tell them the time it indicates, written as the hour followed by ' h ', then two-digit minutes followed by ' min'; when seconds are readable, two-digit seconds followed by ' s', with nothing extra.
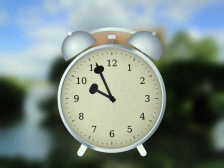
9 h 56 min
